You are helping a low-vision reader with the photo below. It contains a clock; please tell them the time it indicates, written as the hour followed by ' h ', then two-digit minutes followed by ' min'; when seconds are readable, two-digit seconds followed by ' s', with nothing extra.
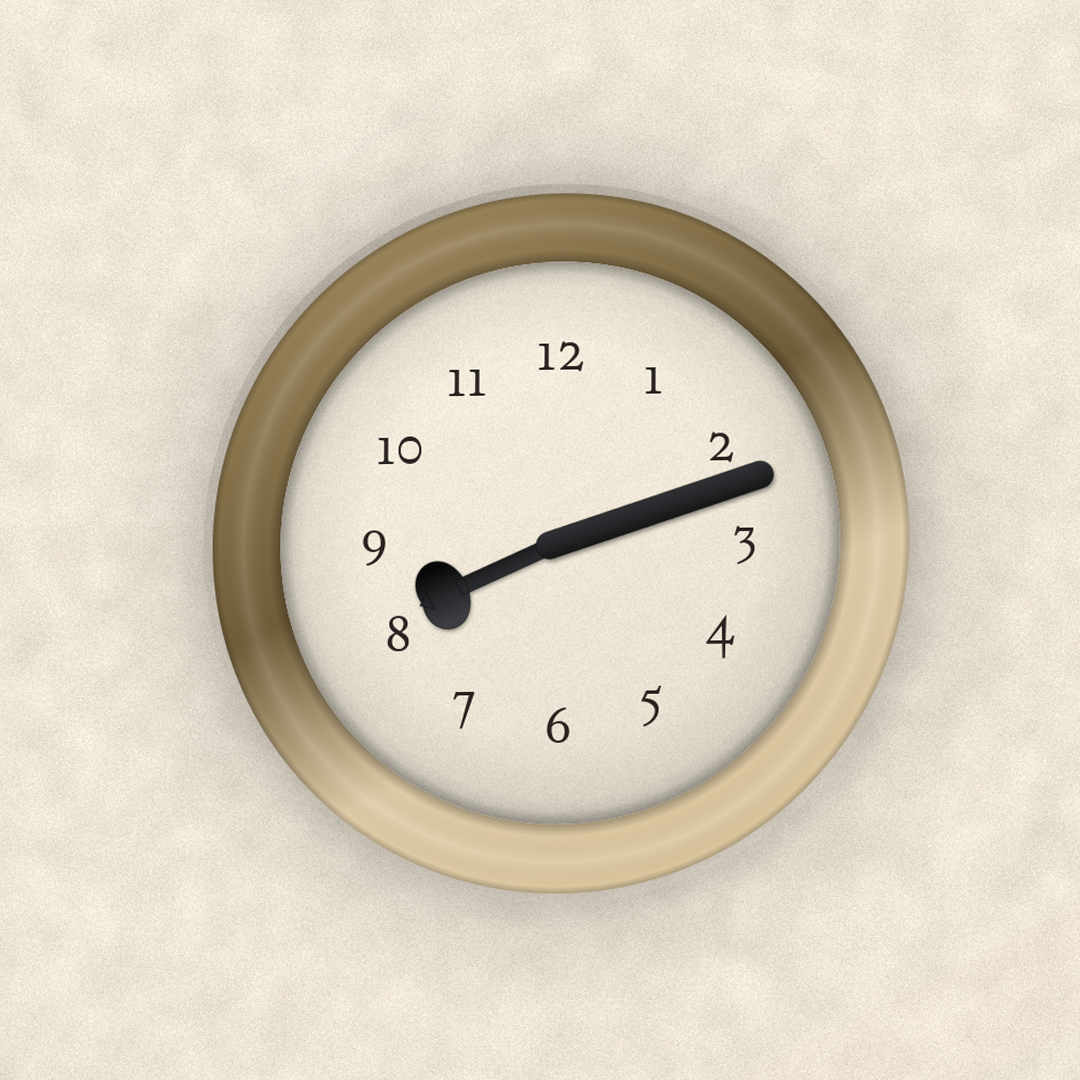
8 h 12 min
